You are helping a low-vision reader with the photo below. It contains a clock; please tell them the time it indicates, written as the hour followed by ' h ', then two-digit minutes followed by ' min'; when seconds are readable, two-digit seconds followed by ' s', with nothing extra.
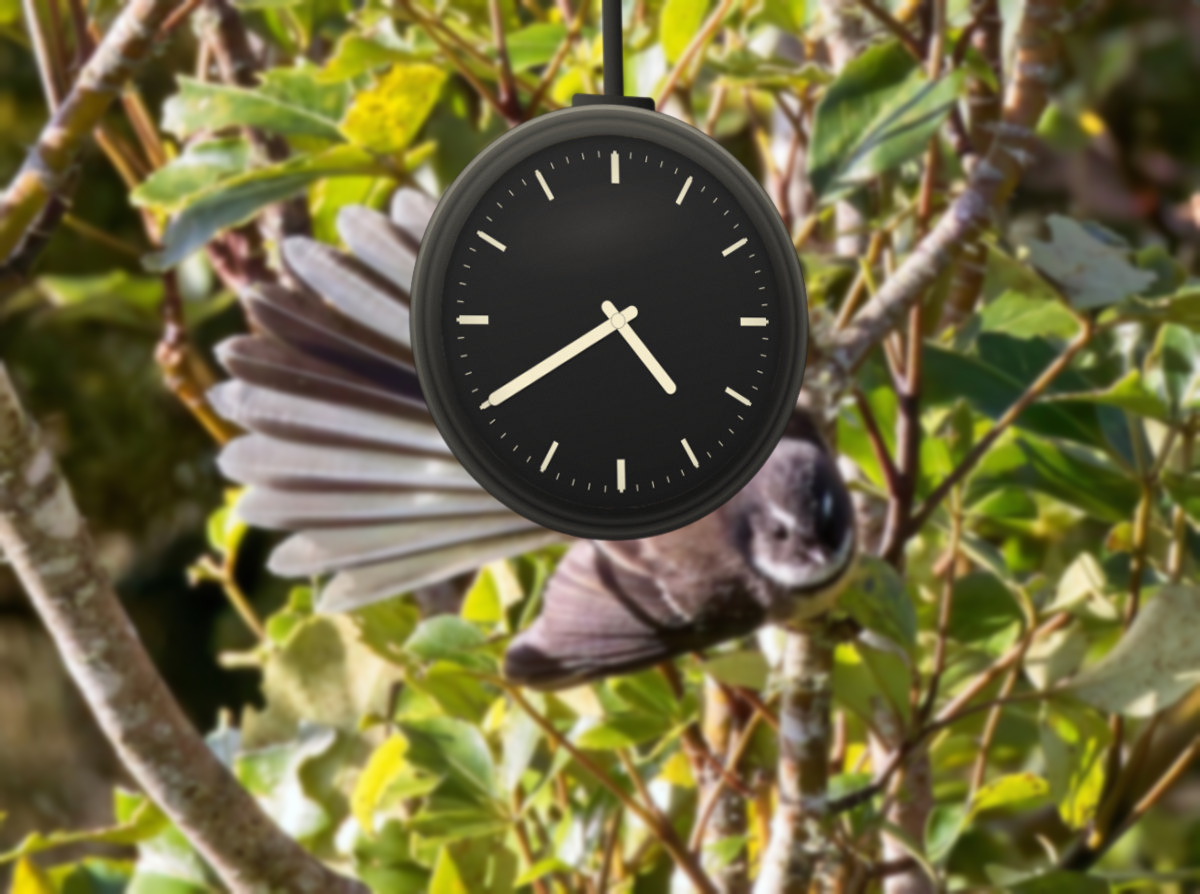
4 h 40 min
